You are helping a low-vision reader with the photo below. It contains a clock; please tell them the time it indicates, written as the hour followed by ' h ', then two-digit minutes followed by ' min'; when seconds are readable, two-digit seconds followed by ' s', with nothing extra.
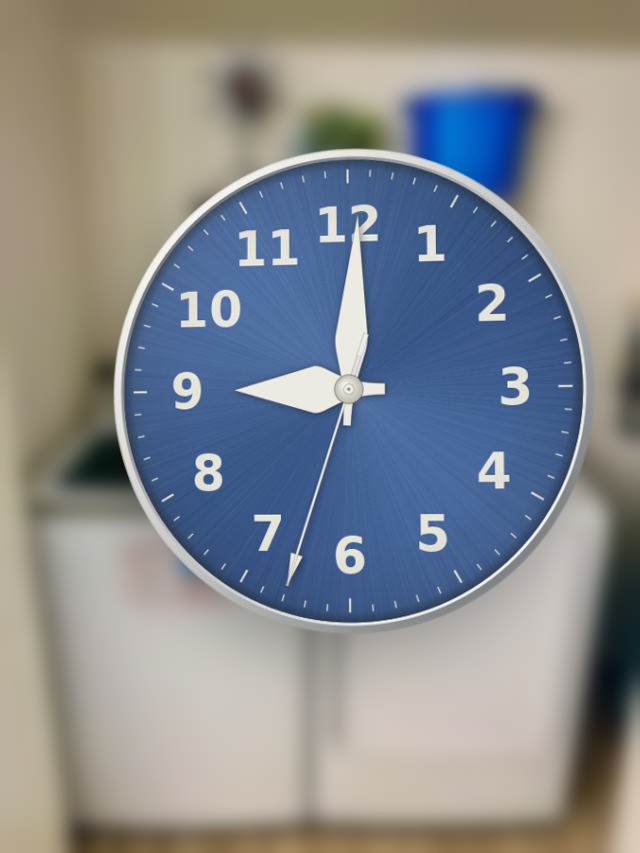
9 h 00 min 33 s
